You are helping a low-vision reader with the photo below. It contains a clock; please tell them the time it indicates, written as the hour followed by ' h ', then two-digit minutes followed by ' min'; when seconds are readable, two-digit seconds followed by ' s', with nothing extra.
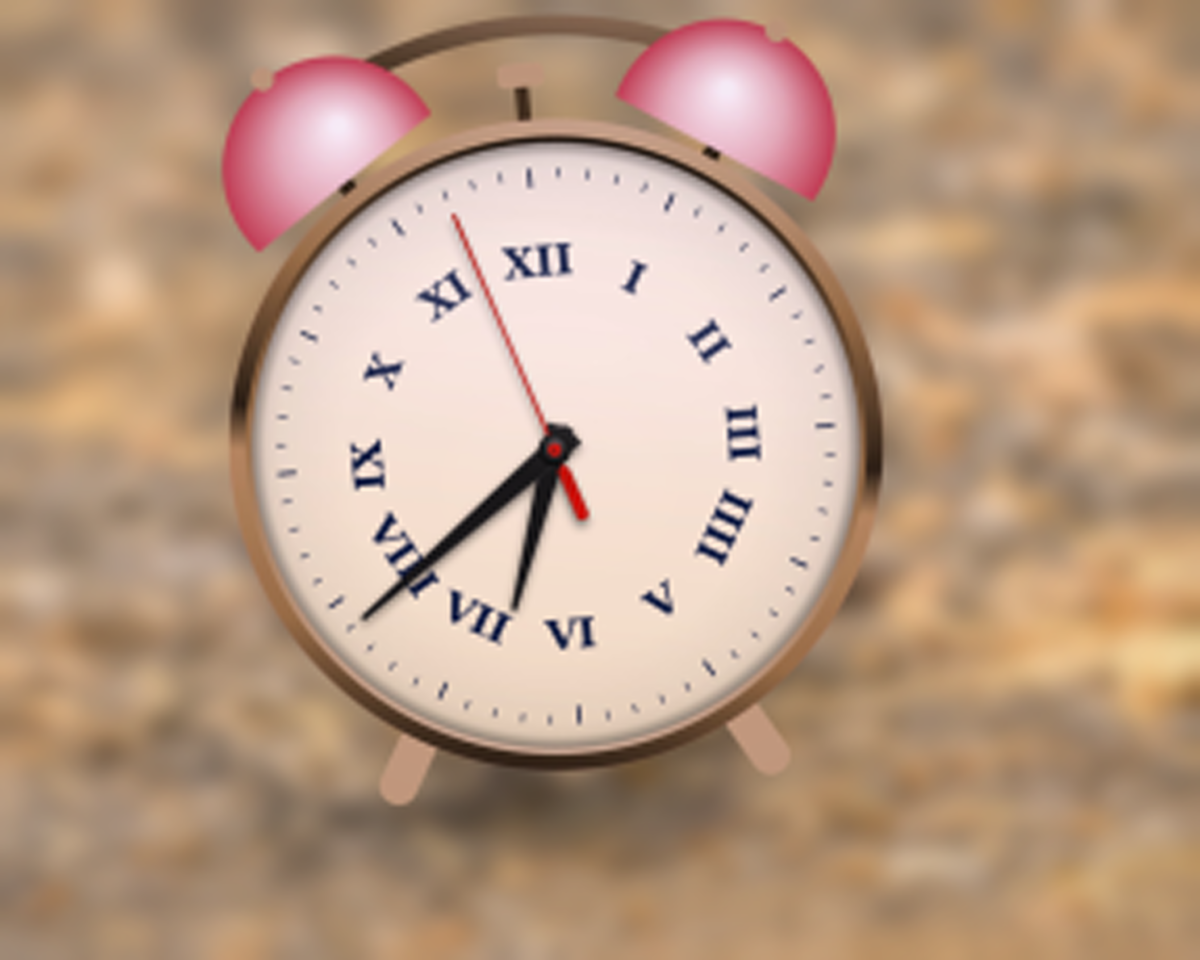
6 h 38 min 57 s
